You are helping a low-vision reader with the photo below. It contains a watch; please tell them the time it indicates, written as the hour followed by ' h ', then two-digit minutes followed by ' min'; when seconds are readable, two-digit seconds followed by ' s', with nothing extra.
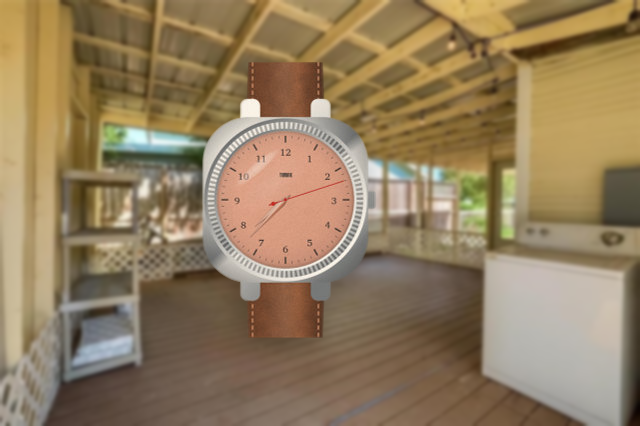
7 h 37 min 12 s
